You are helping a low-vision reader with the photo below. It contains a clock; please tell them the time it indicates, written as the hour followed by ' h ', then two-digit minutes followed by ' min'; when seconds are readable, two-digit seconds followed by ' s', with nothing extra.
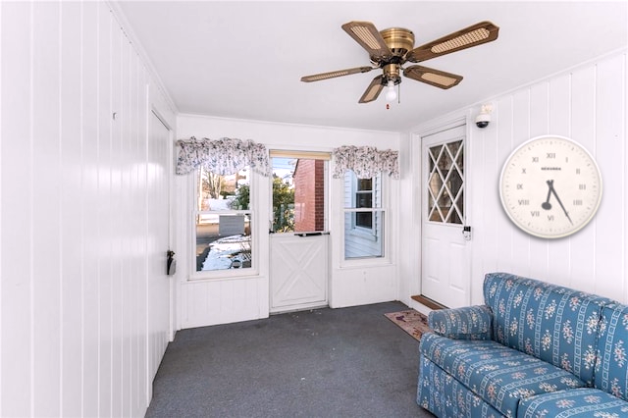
6 h 25 min
